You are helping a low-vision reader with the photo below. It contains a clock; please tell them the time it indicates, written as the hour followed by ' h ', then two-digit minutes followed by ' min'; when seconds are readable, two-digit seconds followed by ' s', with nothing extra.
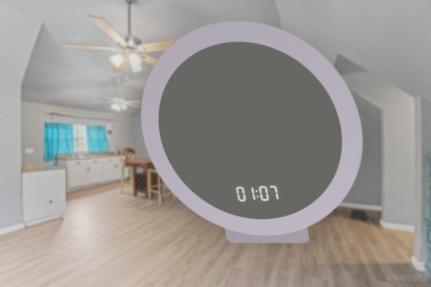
1 h 07 min
